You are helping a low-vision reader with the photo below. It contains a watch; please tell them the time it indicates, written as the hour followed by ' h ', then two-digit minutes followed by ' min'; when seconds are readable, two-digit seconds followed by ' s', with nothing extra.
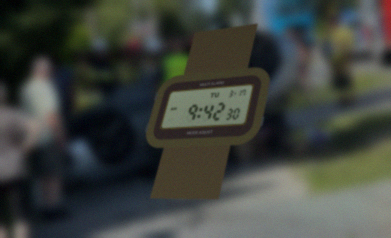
9 h 42 min 30 s
